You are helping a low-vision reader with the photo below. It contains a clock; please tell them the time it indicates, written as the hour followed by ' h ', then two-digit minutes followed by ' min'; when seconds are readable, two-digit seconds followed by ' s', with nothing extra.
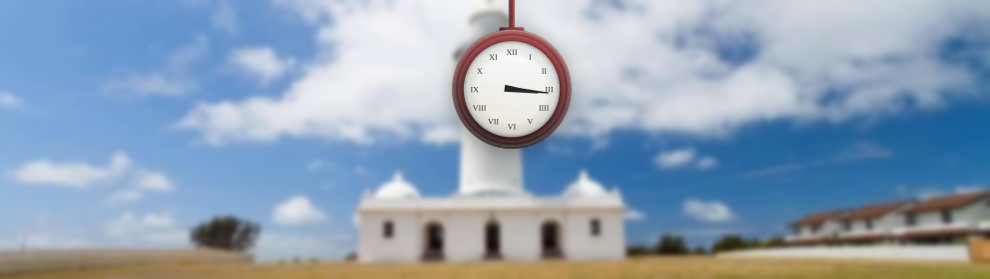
3 h 16 min
